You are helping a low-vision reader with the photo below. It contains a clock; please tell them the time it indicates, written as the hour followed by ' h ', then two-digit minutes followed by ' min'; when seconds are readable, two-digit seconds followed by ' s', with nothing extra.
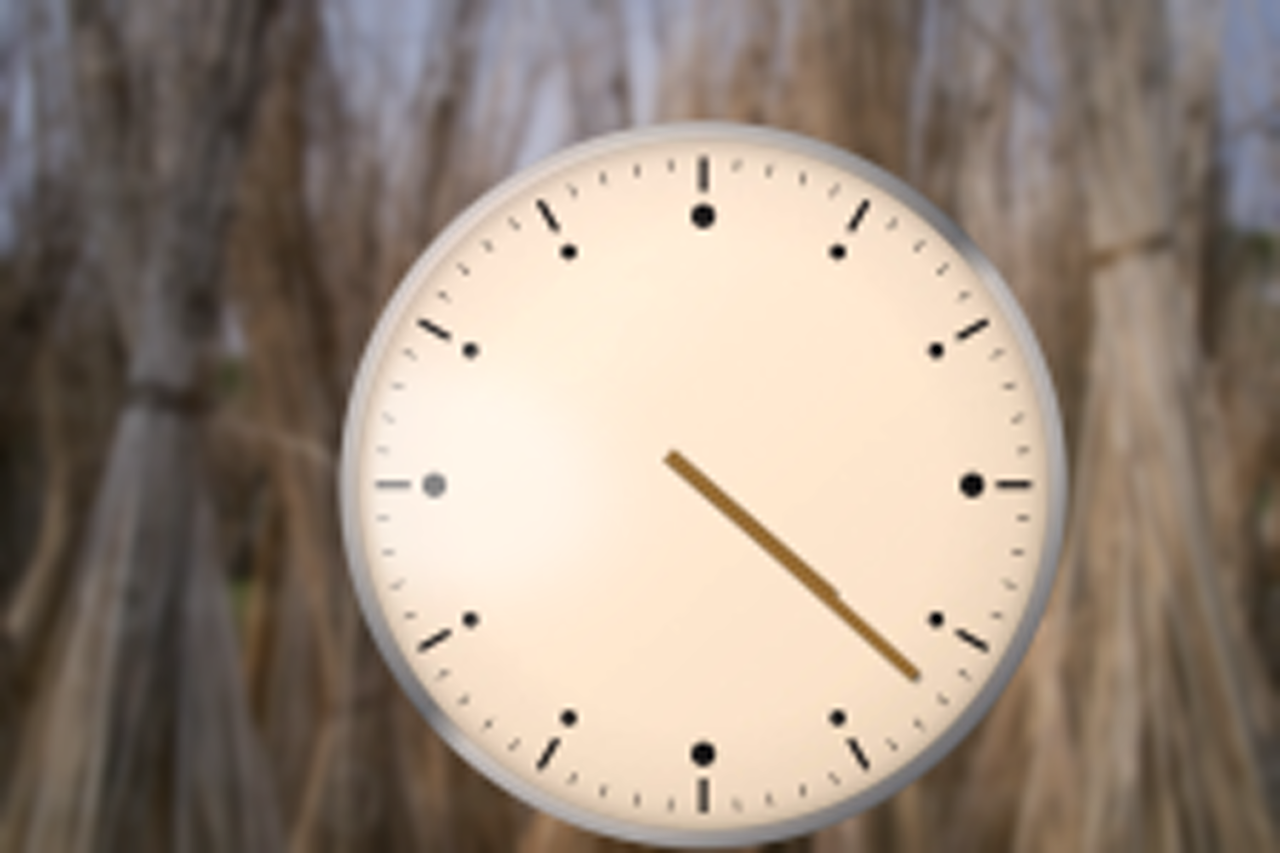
4 h 22 min
